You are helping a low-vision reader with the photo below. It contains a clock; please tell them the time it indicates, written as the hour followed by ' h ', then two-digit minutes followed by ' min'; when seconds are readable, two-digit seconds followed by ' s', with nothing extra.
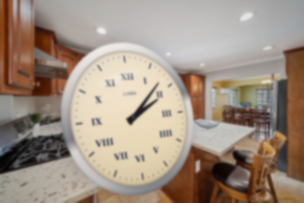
2 h 08 min
